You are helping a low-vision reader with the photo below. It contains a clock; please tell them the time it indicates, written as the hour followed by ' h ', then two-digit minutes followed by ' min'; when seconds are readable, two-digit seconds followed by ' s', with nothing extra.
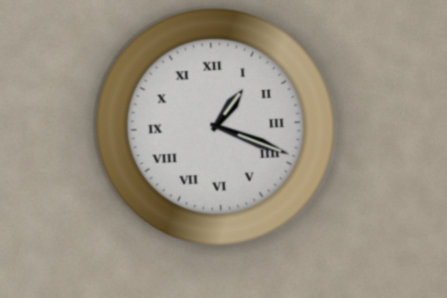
1 h 19 min
